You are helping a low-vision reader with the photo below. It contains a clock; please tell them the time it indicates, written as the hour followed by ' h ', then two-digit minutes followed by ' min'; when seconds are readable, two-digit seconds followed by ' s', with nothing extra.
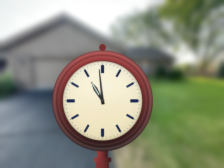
10 h 59 min
